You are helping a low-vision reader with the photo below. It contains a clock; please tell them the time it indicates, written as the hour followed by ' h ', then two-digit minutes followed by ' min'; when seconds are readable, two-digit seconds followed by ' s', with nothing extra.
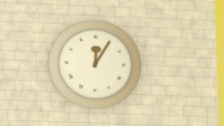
12 h 05 min
